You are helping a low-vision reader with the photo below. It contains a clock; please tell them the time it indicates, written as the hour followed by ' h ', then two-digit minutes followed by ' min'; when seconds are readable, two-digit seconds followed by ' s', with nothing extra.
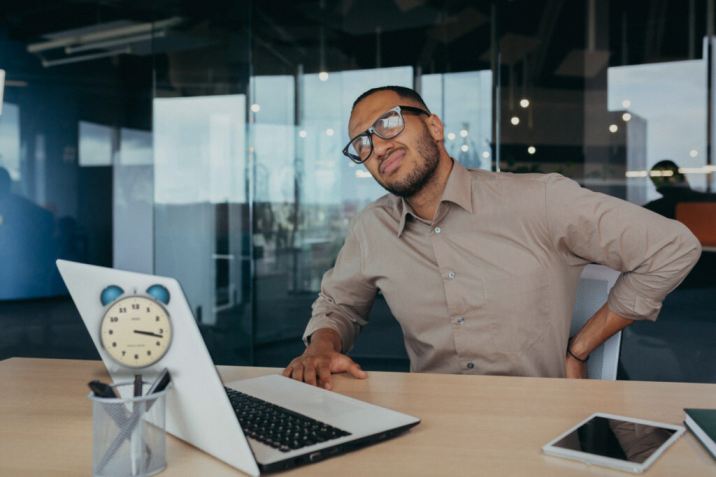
3 h 17 min
